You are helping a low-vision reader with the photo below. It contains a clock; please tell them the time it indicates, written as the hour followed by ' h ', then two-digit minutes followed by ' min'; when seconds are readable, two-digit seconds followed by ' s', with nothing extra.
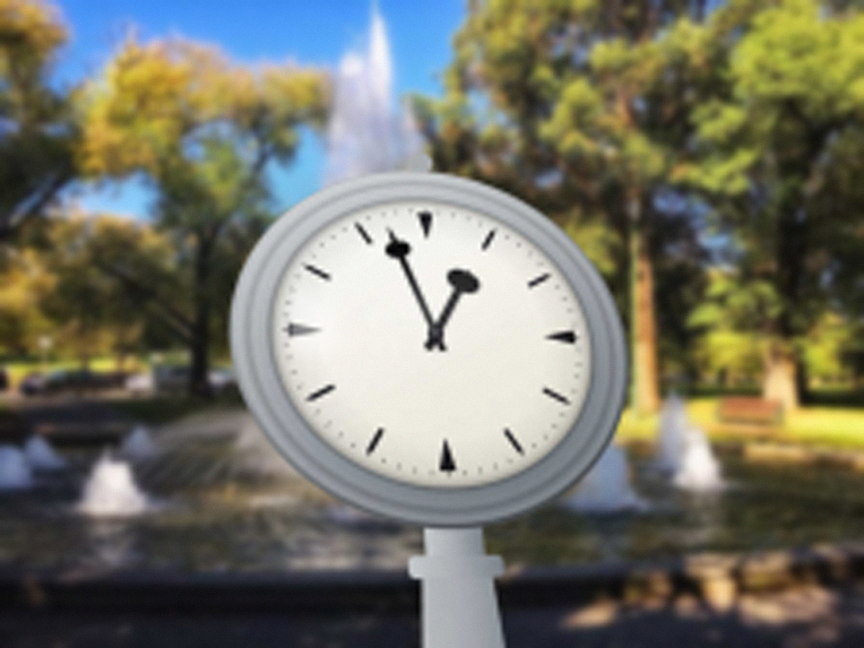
12 h 57 min
